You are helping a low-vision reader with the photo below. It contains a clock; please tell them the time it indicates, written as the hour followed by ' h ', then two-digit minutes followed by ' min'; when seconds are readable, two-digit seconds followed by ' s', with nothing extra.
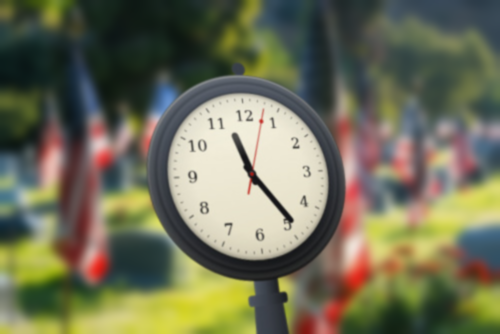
11 h 24 min 03 s
